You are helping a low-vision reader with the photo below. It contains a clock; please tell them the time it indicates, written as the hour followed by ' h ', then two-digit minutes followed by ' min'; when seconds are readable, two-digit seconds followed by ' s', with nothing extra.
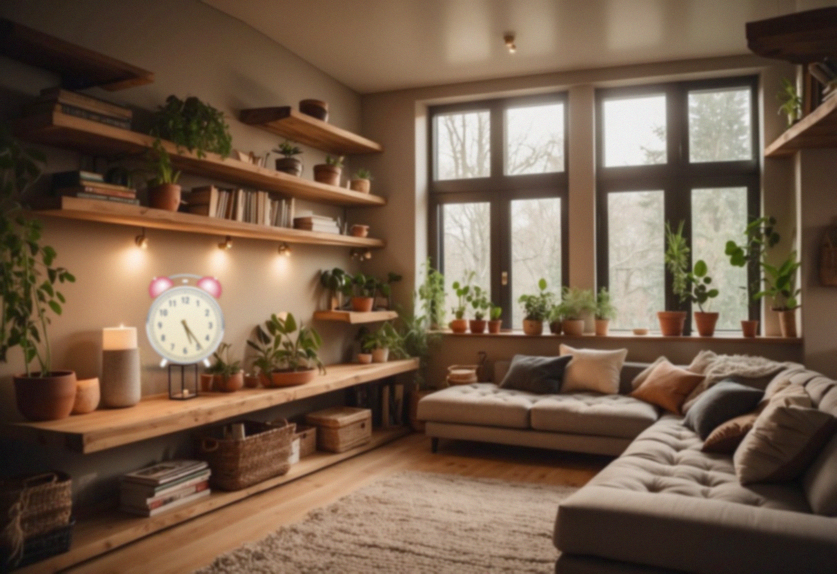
5 h 24 min
